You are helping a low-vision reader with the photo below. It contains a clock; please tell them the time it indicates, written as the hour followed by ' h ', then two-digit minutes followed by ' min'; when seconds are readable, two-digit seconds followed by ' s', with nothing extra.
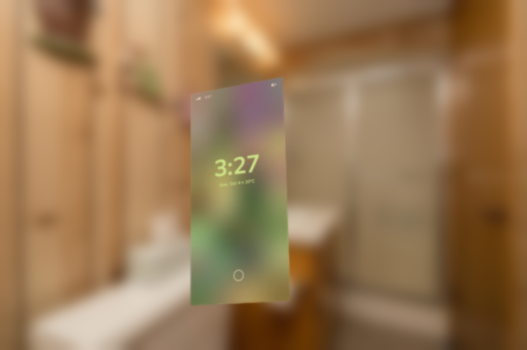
3 h 27 min
